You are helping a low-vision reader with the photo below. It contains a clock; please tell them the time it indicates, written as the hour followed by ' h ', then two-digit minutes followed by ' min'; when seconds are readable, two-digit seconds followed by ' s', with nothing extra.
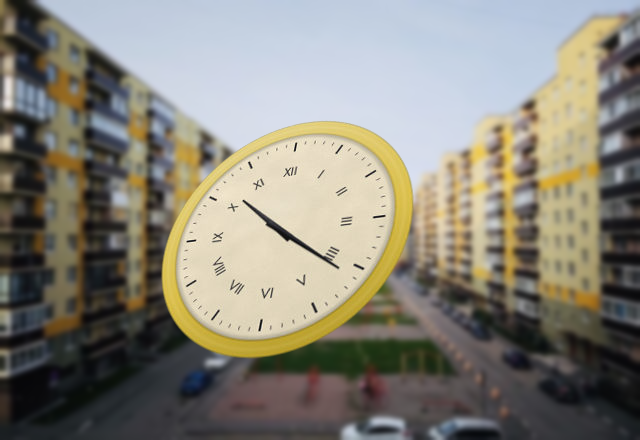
10 h 21 min
